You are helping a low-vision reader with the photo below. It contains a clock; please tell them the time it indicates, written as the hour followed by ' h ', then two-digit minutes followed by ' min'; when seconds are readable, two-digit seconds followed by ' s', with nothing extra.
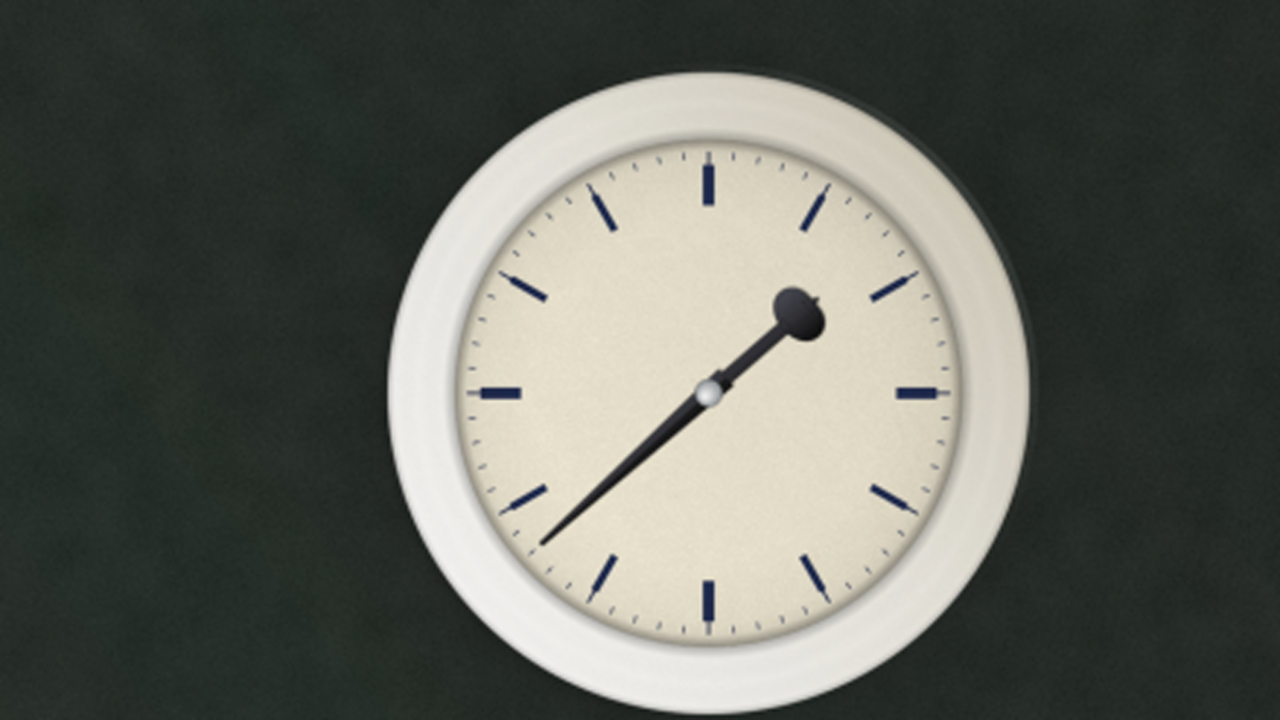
1 h 38 min
